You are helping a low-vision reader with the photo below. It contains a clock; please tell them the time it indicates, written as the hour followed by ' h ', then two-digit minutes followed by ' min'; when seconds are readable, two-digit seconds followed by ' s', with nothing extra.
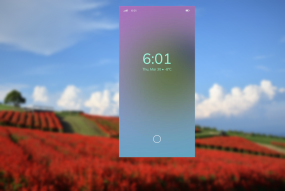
6 h 01 min
